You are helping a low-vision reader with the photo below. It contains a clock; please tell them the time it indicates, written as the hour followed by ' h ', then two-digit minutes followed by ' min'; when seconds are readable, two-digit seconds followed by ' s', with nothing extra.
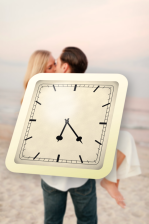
6 h 23 min
